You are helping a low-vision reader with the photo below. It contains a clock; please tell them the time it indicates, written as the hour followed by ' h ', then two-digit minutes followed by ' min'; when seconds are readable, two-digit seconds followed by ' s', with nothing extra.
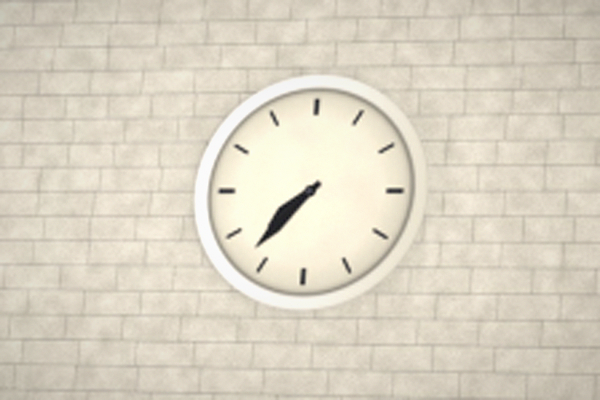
7 h 37 min
